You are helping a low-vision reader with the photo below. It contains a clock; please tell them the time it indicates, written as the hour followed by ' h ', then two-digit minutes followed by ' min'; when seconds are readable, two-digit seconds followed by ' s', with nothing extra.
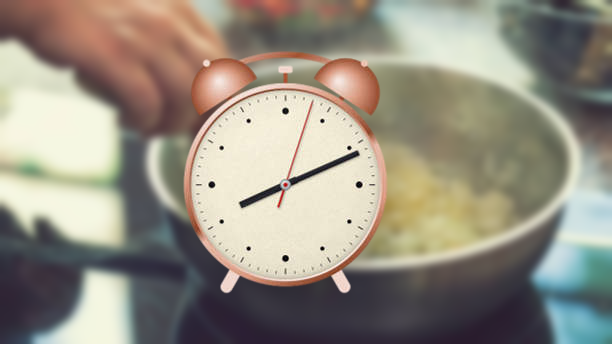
8 h 11 min 03 s
